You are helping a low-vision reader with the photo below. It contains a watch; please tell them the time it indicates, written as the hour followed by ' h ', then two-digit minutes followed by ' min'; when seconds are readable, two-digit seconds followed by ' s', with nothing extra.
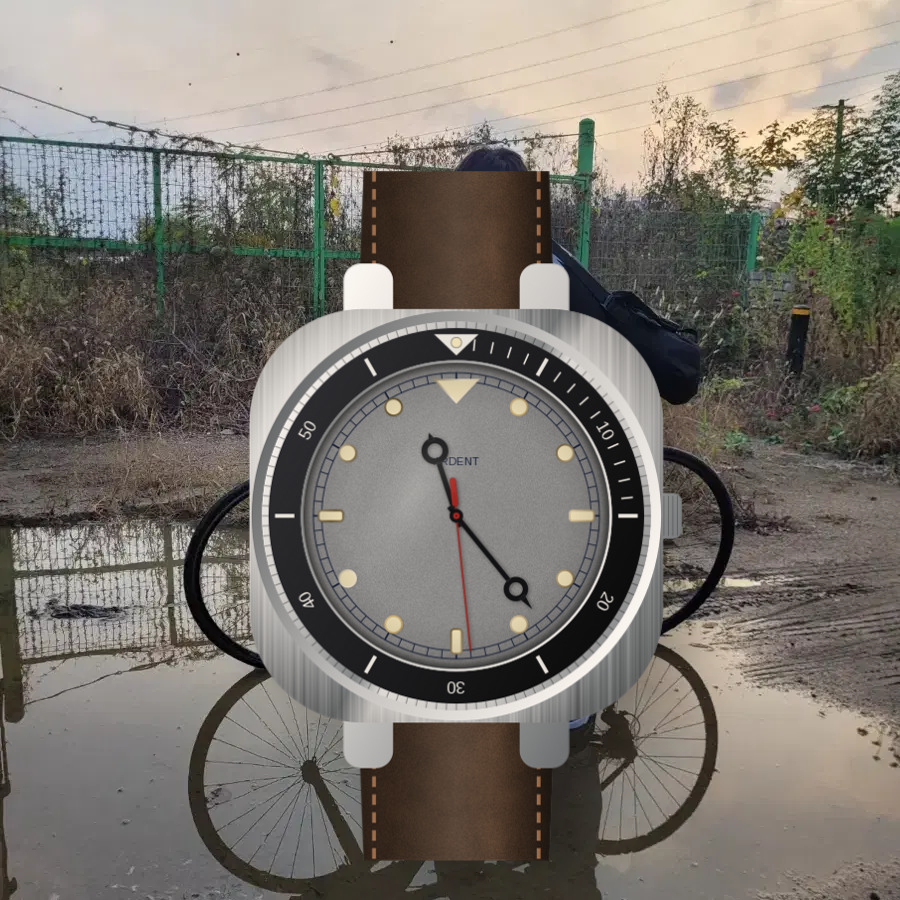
11 h 23 min 29 s
